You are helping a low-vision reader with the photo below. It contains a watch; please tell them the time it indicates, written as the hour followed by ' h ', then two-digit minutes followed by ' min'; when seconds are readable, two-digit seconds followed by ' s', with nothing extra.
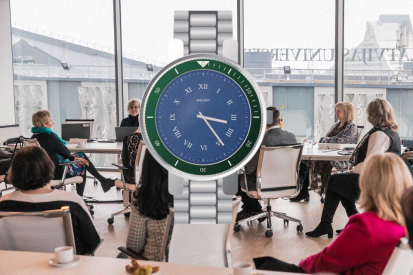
3 h 24 min
